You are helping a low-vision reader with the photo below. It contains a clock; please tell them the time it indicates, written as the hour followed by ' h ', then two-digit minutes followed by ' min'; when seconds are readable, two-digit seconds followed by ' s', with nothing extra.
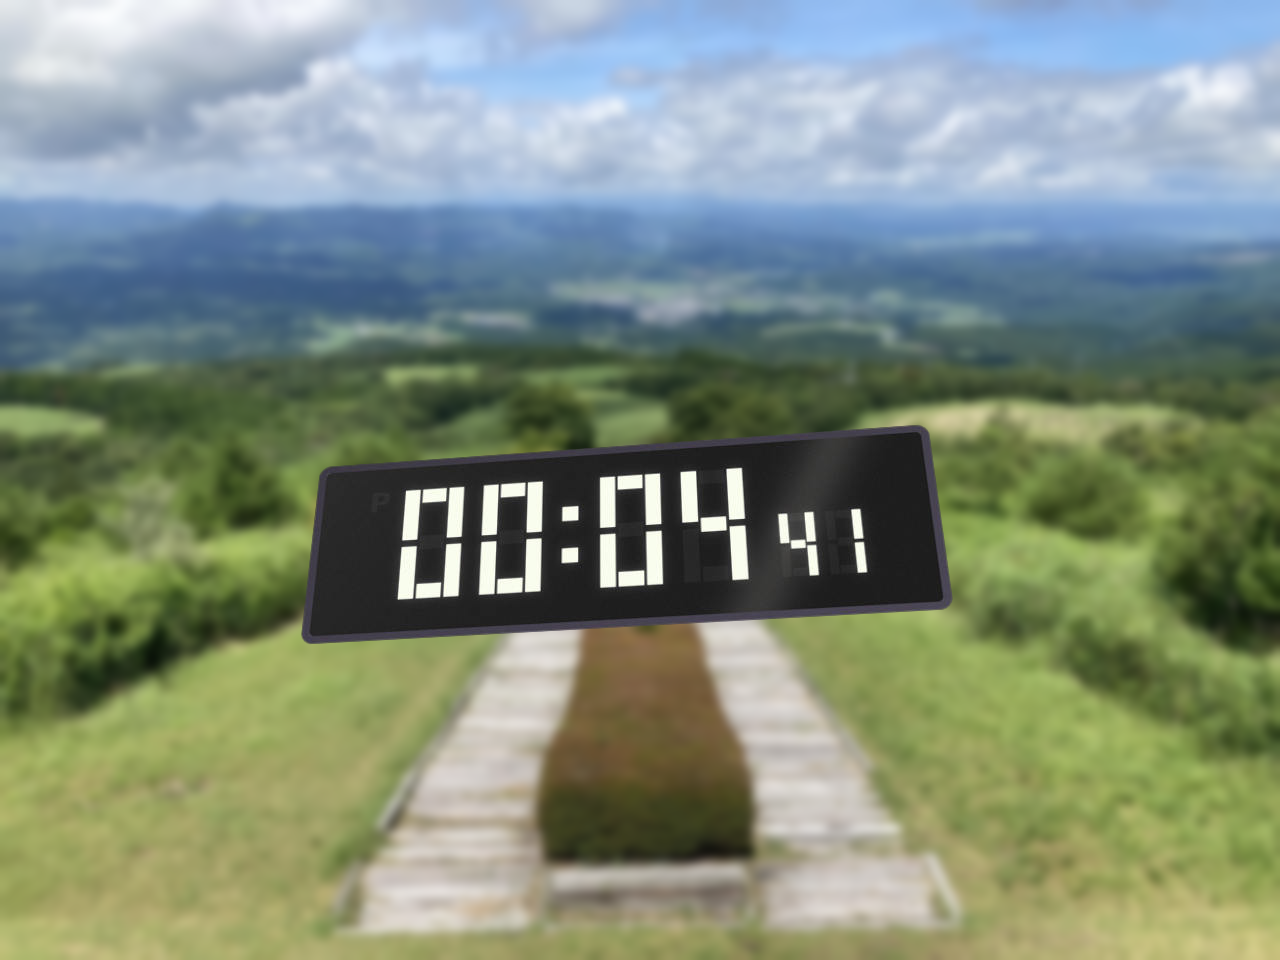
0 h 04 min 41 s
